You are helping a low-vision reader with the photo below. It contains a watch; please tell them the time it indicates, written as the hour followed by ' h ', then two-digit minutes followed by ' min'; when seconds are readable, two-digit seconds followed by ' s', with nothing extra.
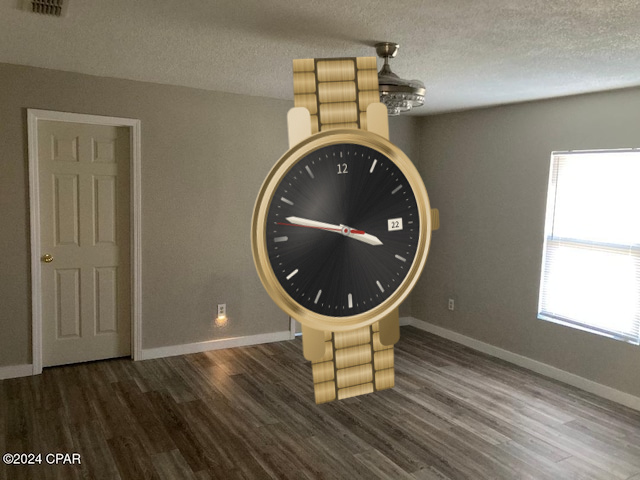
3 h 47 min 47 s
